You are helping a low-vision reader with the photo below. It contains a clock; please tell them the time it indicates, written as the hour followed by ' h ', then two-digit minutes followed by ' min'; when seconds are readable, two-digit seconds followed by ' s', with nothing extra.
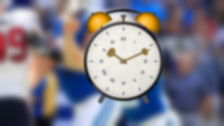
10 h 11 min
